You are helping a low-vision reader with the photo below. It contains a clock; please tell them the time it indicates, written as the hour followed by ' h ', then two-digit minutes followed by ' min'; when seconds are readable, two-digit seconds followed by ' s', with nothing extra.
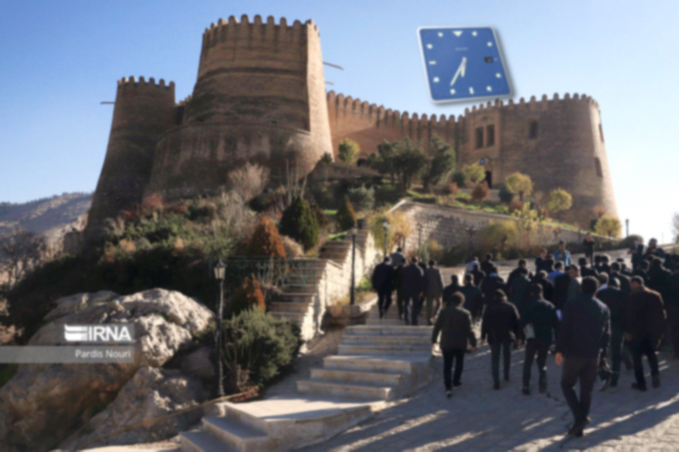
6 h 36 min
